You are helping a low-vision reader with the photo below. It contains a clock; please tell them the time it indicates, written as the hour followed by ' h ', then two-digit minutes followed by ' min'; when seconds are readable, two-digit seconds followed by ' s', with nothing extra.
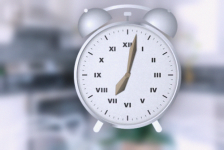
7 h 02 min
